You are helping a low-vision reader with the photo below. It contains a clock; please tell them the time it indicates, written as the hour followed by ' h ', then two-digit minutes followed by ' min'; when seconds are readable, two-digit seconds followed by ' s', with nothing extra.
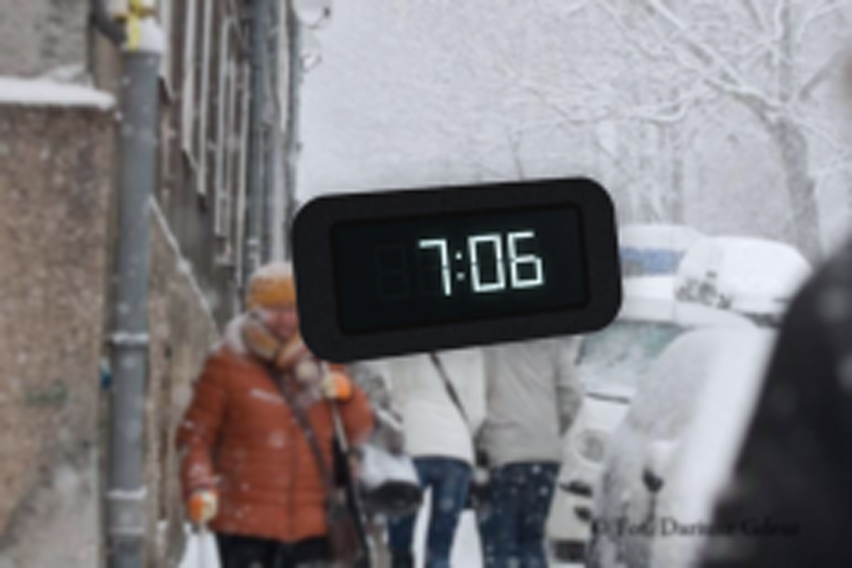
7 h 06 min
